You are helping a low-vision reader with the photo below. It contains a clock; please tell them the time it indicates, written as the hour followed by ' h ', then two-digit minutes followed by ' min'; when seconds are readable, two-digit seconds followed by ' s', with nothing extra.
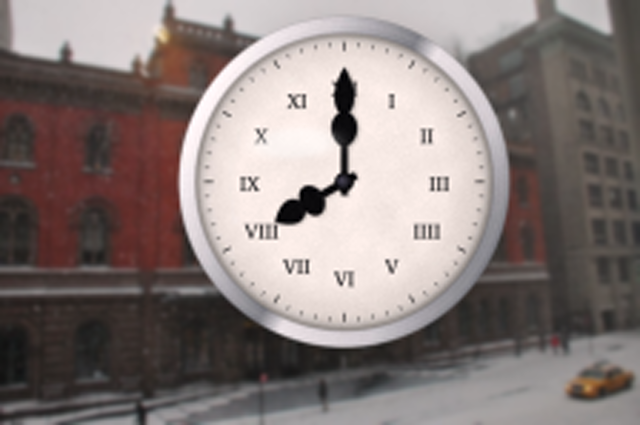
8 h 00 min
